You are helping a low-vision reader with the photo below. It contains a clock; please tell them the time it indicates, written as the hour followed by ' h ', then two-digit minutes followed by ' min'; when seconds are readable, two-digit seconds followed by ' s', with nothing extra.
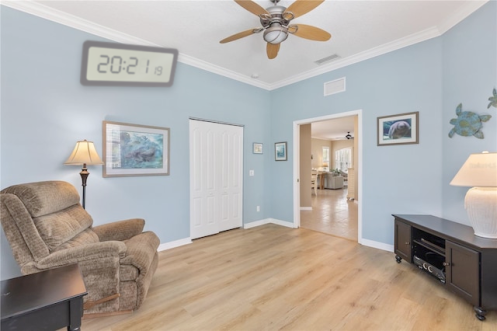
20 h 21 min 19 s
